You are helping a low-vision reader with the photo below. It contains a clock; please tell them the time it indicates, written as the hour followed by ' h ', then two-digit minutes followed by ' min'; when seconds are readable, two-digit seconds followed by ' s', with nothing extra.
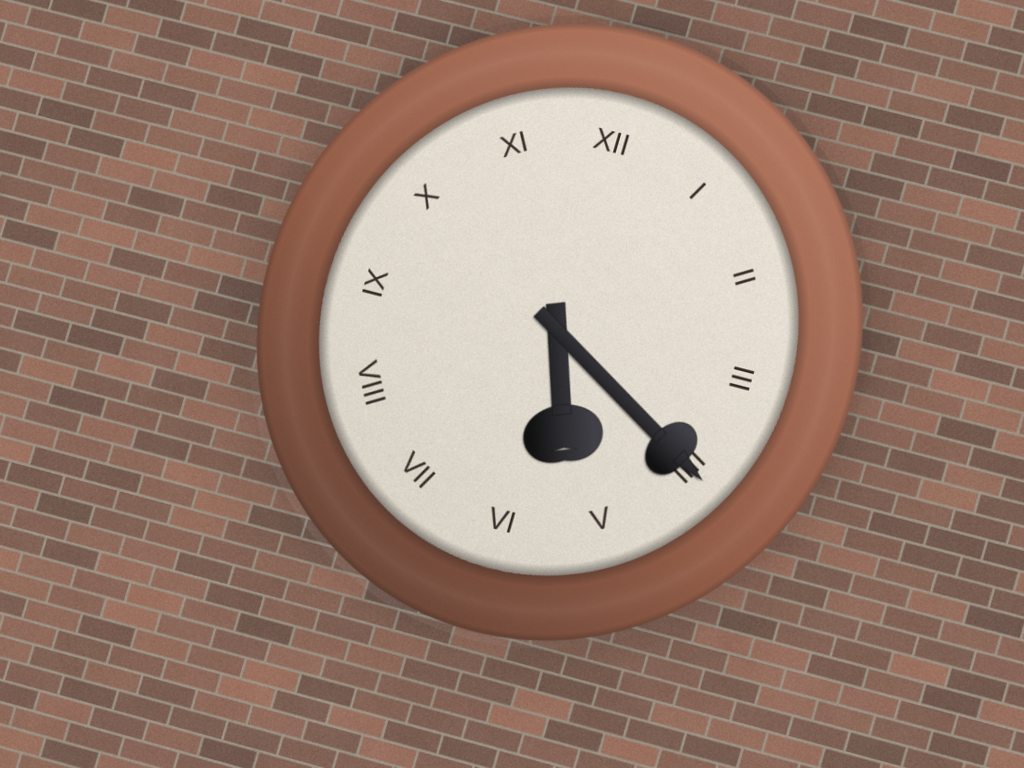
5 h 20 min
